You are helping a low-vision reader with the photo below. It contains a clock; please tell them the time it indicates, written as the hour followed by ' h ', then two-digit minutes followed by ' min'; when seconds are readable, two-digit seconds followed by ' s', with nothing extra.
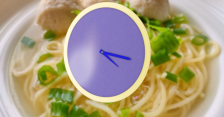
4 h 17 min
